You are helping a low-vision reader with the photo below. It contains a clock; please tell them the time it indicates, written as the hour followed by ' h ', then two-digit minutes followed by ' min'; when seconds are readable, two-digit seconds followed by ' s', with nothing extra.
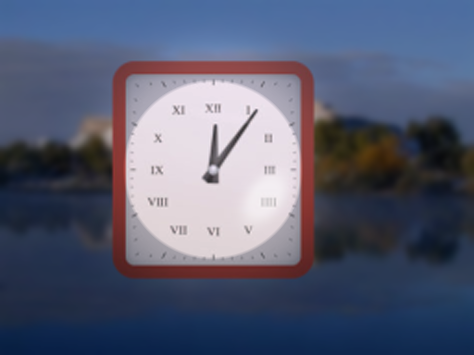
12 h 06 min
